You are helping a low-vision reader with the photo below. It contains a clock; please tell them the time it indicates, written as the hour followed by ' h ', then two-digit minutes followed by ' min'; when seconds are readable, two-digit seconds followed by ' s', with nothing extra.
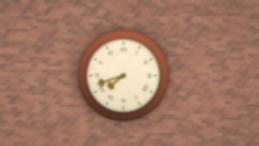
7 h 42 min
